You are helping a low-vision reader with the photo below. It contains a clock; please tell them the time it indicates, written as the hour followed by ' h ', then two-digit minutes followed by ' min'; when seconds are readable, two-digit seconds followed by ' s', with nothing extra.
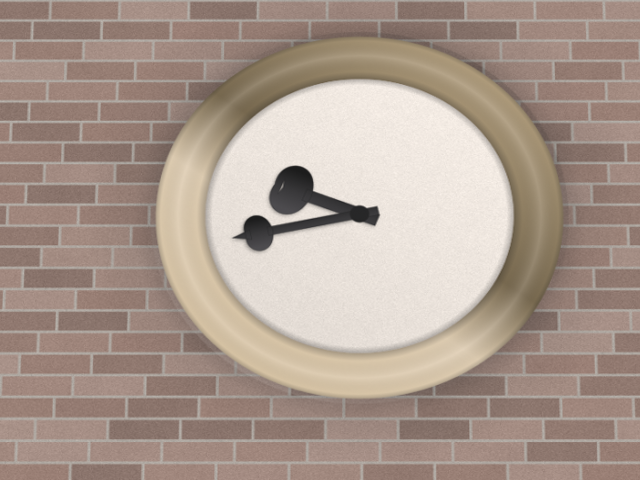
9 h 43 min
